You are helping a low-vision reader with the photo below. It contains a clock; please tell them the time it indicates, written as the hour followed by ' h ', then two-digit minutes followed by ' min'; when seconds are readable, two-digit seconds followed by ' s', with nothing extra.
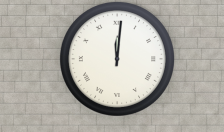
12 h 01 min
